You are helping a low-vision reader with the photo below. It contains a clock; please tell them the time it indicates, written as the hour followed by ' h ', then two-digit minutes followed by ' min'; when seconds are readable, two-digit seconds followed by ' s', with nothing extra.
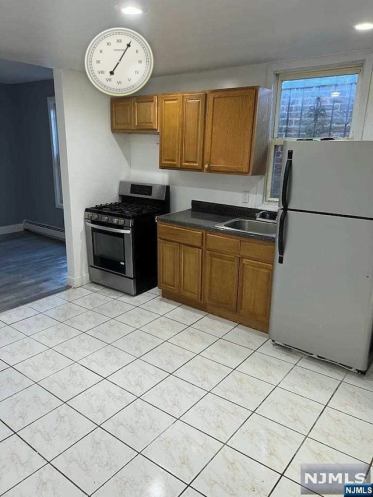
7 h 05 min
